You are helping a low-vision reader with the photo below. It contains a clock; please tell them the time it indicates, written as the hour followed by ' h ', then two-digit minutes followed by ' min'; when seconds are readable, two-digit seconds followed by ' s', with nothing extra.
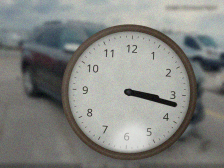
3 h 17 min
